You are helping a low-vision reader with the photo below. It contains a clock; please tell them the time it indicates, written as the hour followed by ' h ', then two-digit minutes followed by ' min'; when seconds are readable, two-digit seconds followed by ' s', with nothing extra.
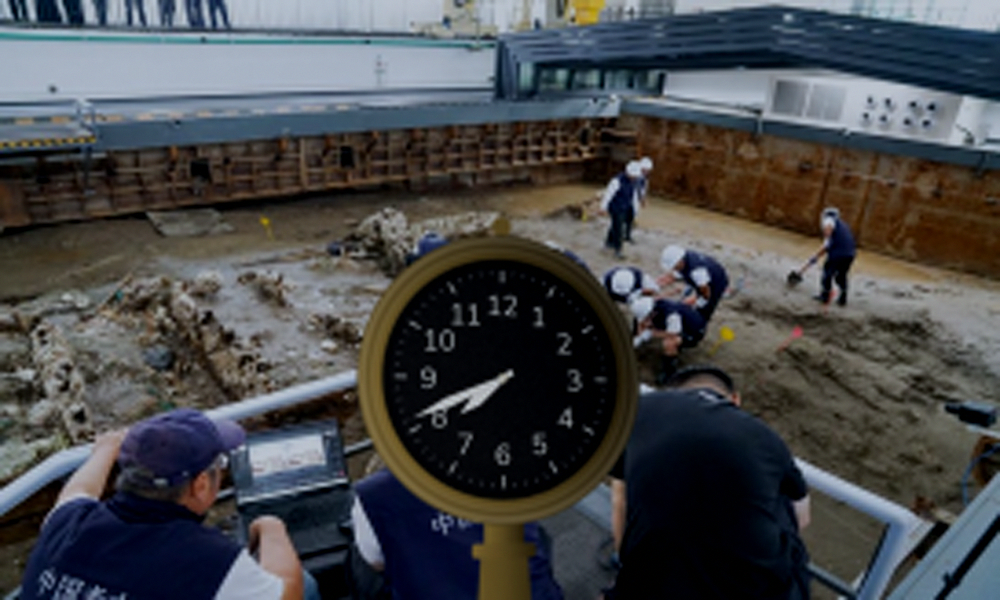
7 h 41 min
